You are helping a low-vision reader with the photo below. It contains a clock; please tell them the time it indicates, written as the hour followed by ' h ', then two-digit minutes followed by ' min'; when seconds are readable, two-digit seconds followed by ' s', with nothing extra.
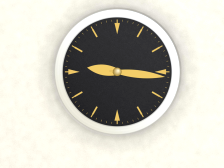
9 h 16 min
